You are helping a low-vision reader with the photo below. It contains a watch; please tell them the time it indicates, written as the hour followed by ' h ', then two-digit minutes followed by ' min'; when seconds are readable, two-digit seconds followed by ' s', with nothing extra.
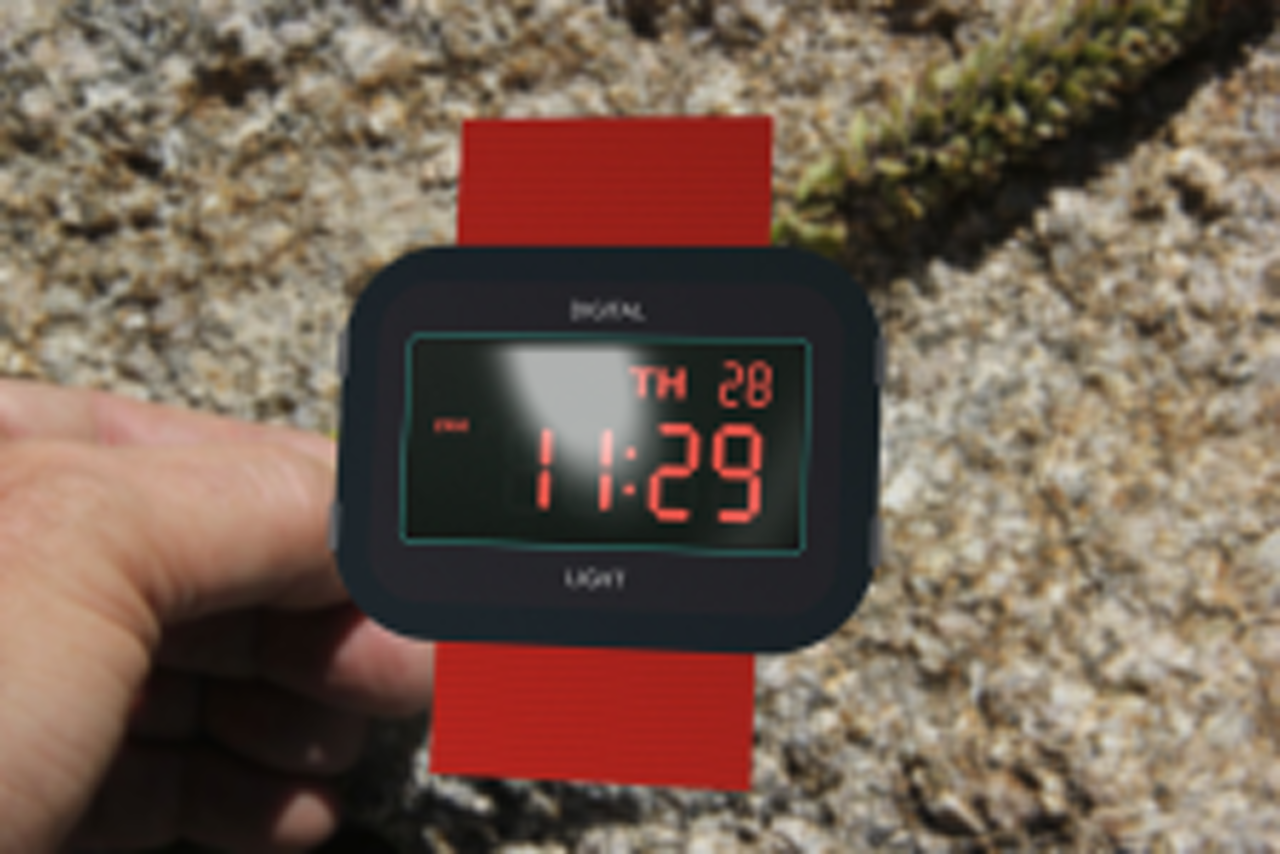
11 h 29 min
